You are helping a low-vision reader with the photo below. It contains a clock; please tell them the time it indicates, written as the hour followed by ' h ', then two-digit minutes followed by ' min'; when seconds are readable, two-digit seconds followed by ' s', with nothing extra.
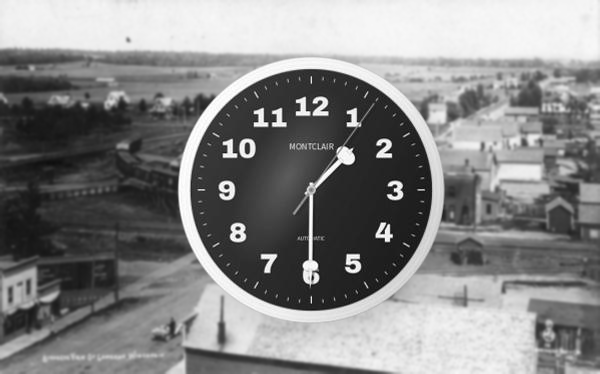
1 h 30 min 06 s
